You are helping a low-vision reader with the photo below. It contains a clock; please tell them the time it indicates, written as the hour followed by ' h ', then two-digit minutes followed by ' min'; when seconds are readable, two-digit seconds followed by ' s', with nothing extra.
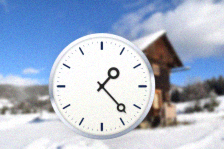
1 h 23 min
